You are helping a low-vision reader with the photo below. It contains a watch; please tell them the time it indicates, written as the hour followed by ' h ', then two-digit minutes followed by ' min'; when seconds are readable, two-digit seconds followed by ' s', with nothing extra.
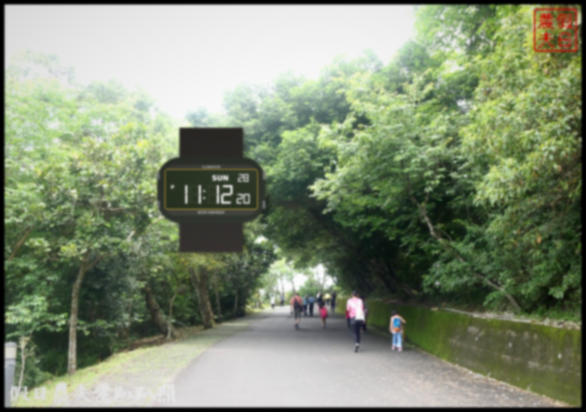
11 h 12 min
